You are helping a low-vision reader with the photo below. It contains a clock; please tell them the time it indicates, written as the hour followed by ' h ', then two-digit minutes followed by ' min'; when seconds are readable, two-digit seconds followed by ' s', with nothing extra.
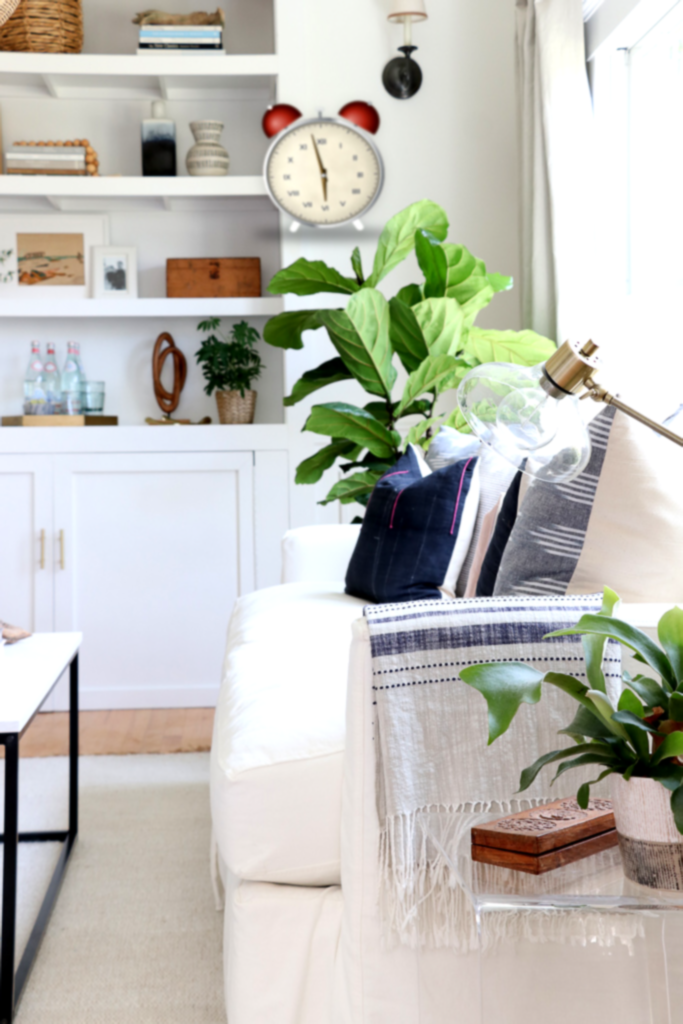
5 h 58 min
